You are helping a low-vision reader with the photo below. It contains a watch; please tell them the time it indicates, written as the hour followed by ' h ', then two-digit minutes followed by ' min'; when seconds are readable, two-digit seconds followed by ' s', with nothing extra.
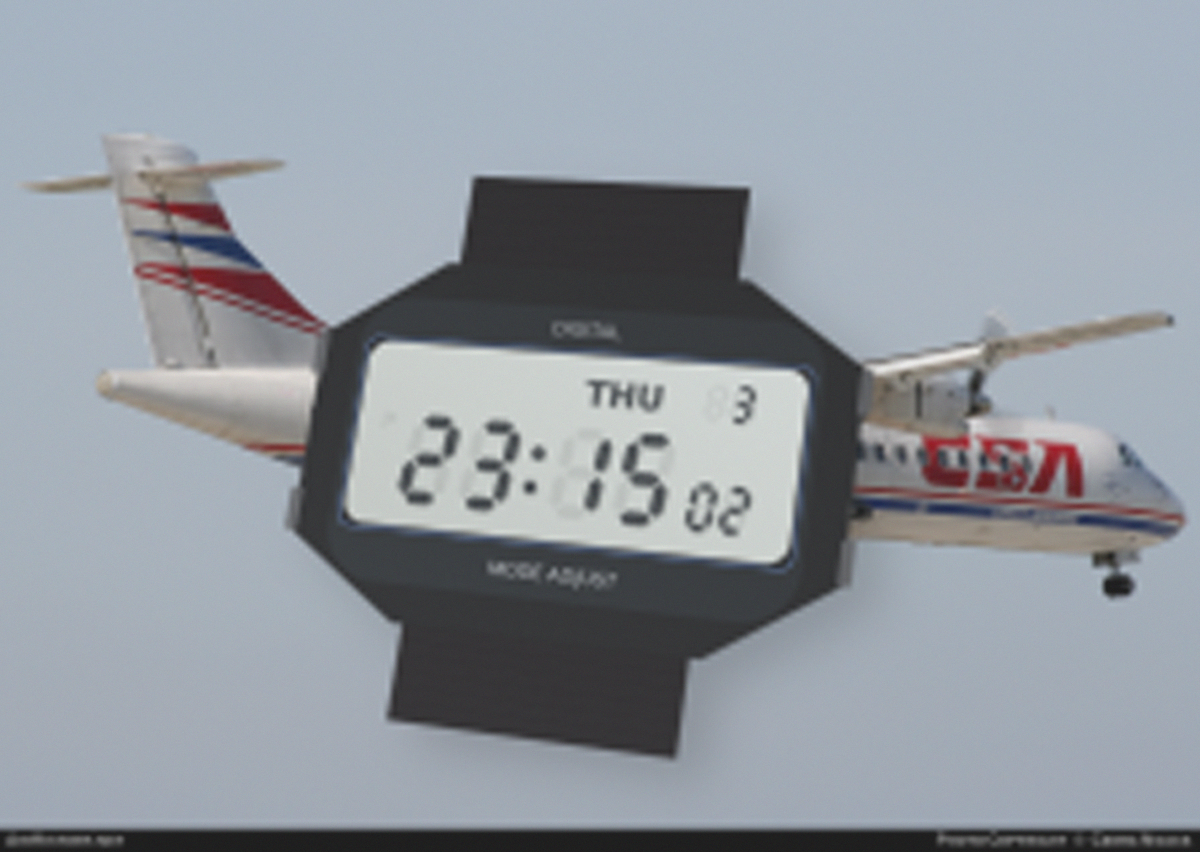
23 h 15 min 02 s
